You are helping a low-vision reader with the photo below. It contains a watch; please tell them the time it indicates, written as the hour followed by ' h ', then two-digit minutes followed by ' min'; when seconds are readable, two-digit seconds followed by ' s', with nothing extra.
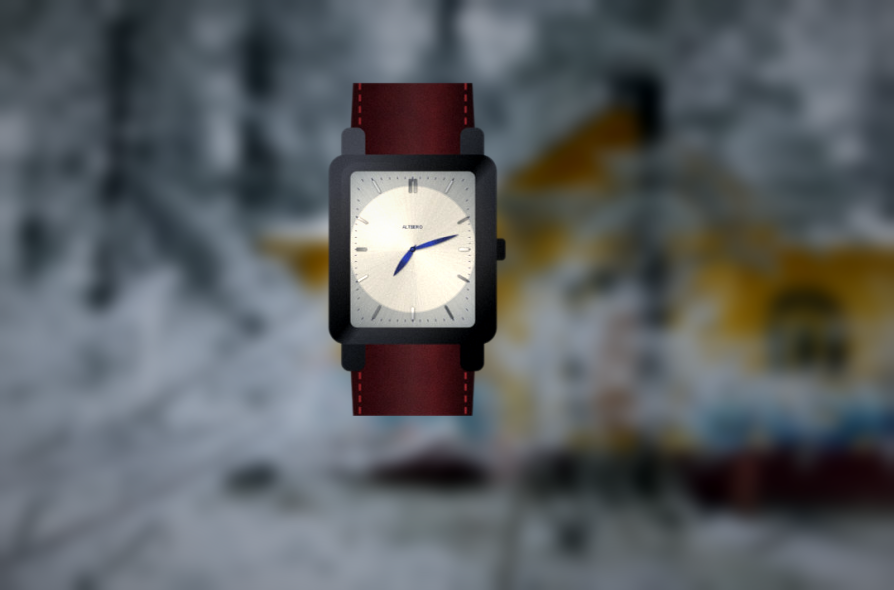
7 h 12 min
